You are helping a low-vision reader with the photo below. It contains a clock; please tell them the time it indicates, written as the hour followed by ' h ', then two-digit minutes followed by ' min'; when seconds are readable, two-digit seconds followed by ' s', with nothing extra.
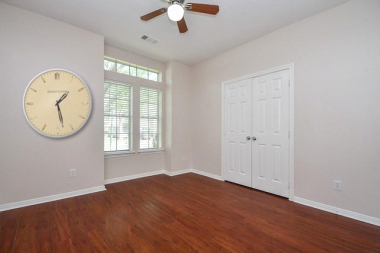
1 h 28 min
